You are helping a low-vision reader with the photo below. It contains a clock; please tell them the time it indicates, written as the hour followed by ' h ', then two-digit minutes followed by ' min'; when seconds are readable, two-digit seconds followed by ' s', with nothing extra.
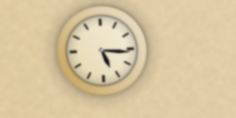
5 h 16 min
